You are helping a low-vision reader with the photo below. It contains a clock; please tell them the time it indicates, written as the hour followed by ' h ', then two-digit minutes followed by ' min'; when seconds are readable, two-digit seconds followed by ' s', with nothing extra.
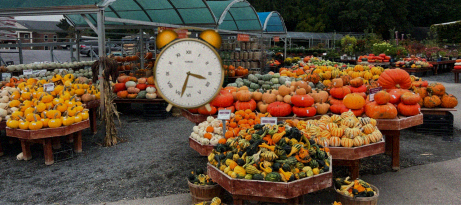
3 h 33 min
